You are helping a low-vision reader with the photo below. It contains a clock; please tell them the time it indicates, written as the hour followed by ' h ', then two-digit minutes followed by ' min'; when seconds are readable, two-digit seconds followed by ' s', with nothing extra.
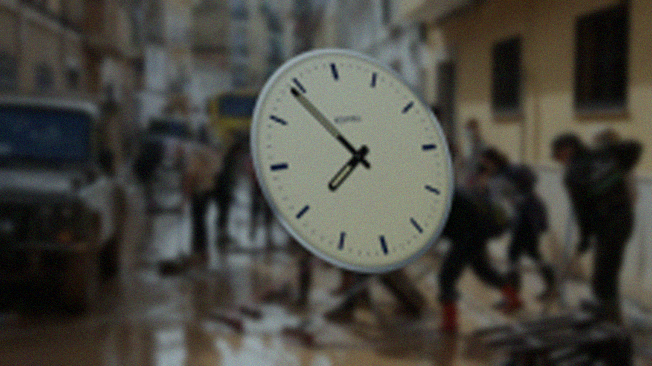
7 h 54 min
